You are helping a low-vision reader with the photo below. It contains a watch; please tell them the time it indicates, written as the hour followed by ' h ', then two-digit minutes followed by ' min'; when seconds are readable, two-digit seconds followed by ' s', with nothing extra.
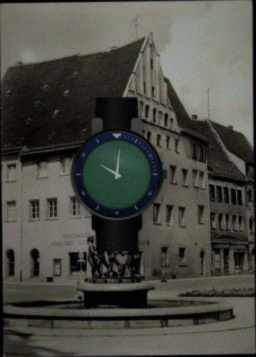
10 h 01 min
